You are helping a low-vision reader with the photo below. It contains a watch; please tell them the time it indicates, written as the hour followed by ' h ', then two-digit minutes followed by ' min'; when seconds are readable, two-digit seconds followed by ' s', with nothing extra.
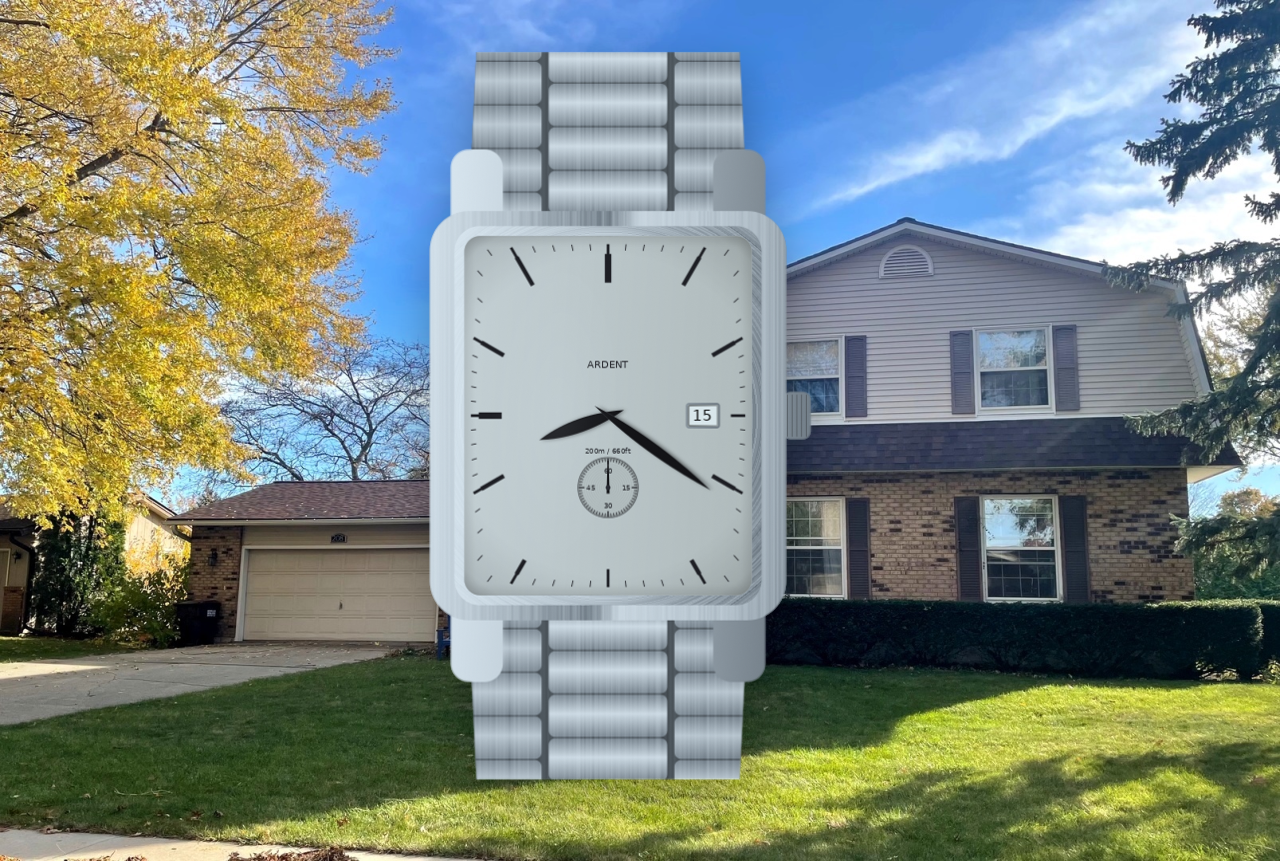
8 h 21 min
